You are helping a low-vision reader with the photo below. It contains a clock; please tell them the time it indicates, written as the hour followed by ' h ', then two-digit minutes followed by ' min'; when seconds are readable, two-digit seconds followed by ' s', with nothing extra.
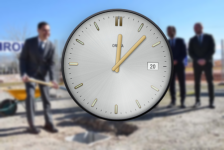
12 h 07 min
